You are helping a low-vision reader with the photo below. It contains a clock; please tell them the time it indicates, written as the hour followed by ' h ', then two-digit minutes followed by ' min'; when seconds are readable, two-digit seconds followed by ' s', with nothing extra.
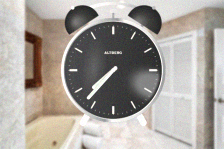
7 h 37 min
